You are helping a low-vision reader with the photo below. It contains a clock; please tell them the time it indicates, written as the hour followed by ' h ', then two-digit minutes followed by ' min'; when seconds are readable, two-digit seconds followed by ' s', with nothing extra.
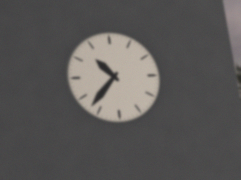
10 h 37 min
